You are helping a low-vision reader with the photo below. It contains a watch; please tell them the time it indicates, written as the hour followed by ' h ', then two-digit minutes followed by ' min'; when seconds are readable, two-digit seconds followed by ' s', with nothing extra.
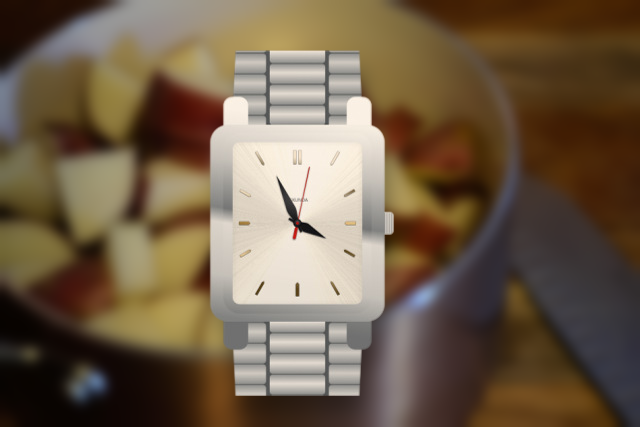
3 h 56 min 02 s
